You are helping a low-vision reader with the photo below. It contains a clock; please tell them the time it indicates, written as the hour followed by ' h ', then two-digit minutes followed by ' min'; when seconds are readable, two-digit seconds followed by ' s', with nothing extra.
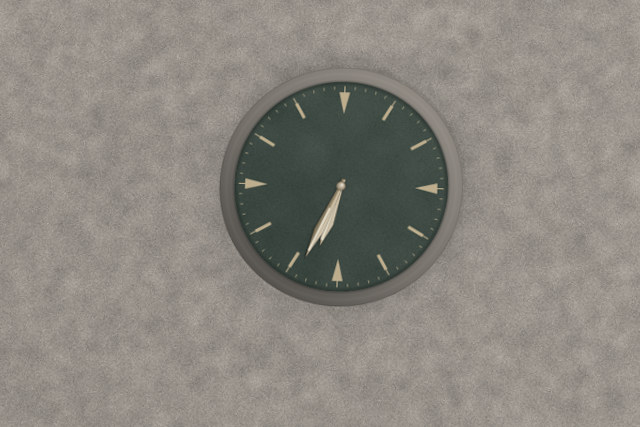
6 h 34 min
